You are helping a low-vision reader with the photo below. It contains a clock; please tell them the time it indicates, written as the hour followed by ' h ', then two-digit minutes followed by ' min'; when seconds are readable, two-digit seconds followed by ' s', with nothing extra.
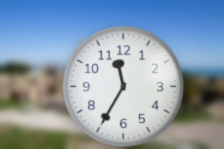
11 h 35 min
